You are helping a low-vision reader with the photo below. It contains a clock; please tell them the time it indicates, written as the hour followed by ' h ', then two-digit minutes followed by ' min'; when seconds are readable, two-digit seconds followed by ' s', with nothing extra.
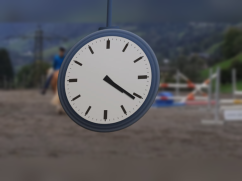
4 h 21 min
